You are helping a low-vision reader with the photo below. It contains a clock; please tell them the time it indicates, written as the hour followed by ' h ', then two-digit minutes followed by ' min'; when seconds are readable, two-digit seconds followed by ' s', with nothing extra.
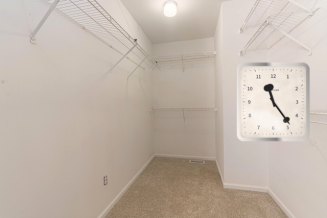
11 h 24 min
